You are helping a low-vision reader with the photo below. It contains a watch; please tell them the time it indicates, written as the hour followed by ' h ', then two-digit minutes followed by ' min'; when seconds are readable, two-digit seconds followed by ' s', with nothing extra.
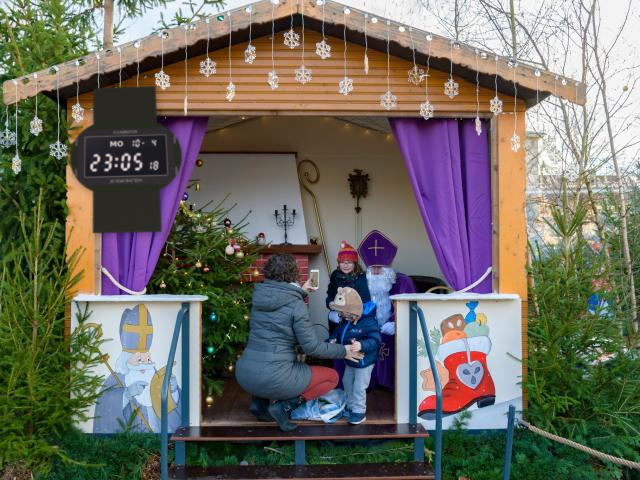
23 h 05 min
